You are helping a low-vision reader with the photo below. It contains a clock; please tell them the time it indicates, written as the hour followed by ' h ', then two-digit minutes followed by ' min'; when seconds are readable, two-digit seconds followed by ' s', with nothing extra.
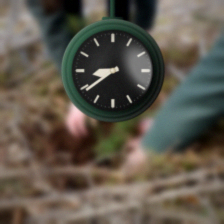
8 h 39 min
